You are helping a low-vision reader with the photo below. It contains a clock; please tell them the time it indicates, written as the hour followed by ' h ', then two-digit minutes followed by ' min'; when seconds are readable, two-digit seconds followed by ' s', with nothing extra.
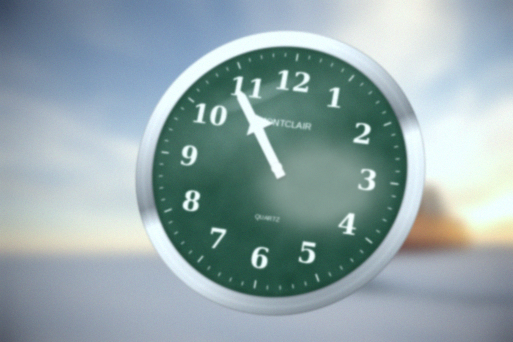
10 h 54 min
